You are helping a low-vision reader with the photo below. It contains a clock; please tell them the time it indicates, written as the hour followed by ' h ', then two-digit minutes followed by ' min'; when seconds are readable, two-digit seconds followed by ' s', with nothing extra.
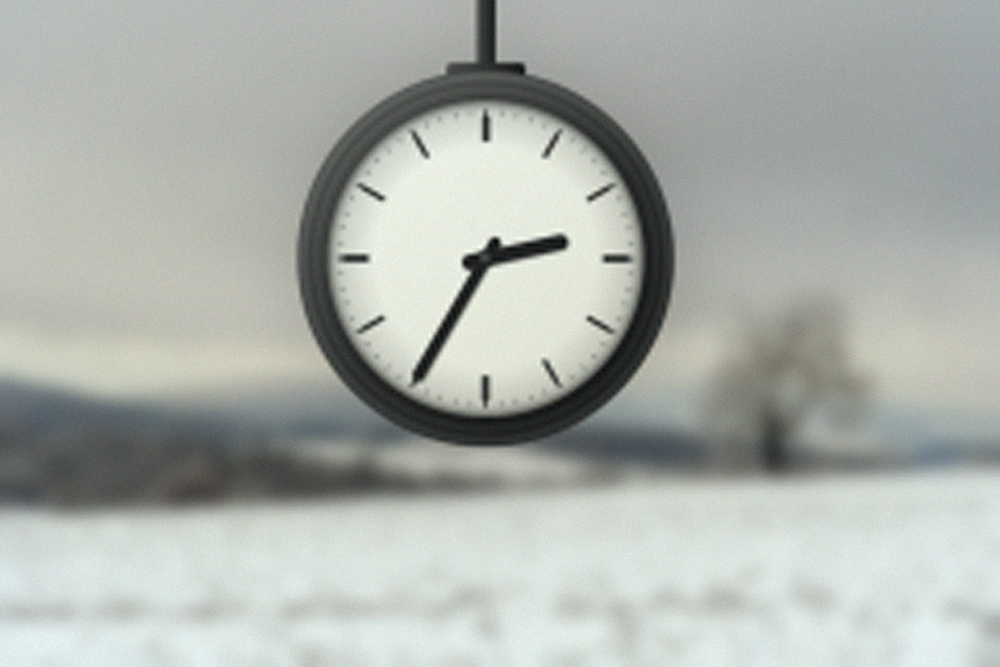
2 h 35 min
